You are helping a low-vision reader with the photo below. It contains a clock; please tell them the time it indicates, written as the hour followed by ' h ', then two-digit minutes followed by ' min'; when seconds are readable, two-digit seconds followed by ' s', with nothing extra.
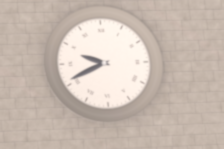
9 h 41 min
